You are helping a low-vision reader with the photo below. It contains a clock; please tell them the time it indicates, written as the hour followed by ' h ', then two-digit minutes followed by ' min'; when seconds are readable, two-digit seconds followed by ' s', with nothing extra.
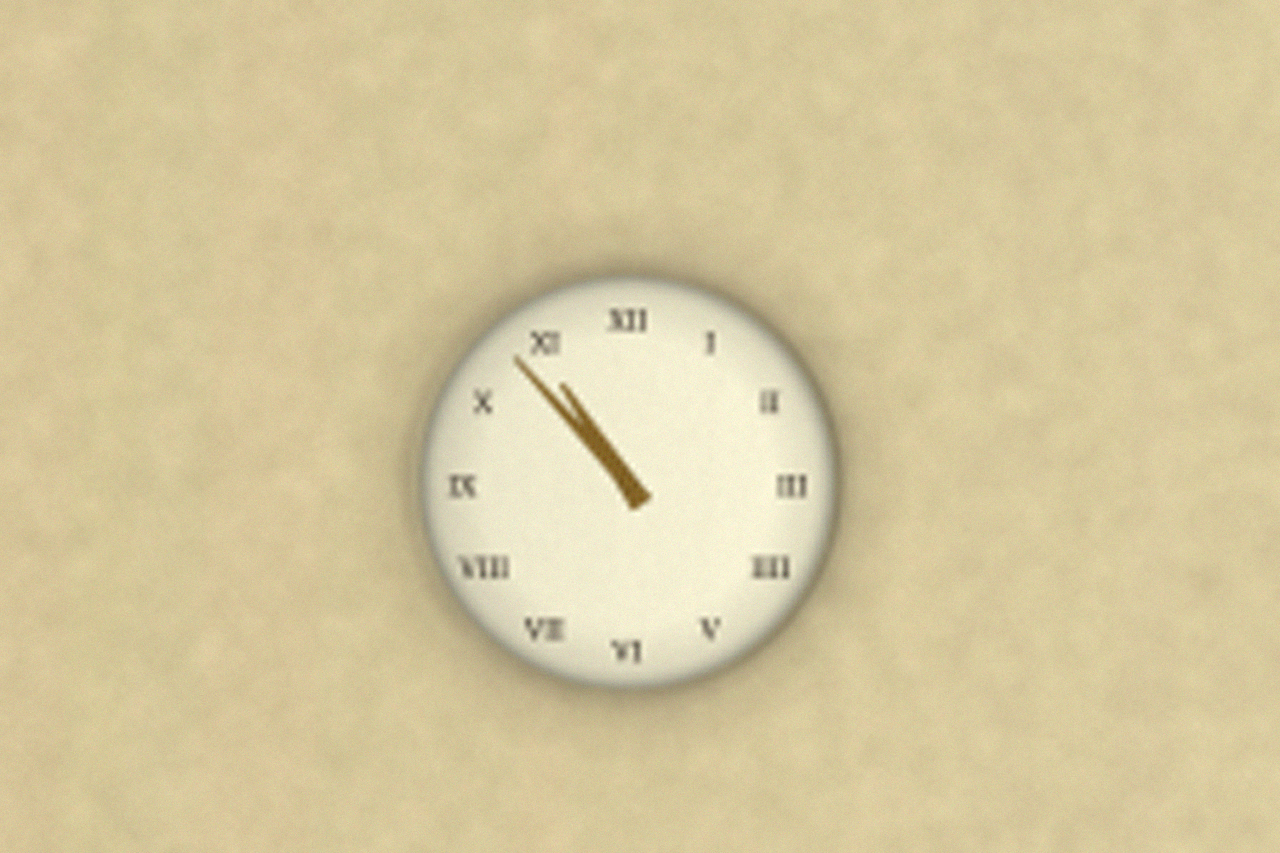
10 h 53 min
